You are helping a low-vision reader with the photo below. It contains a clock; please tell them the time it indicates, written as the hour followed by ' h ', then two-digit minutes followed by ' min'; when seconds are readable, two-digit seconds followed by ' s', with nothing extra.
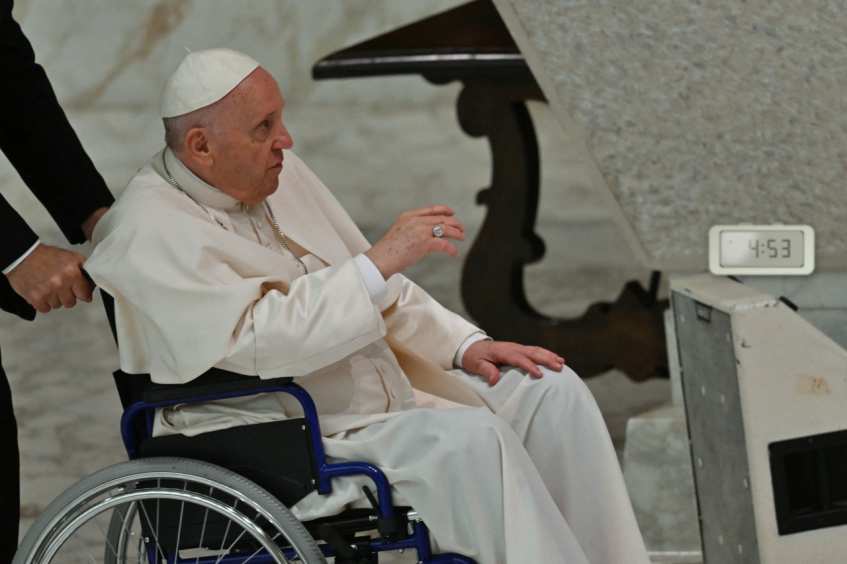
4 h 53 min
